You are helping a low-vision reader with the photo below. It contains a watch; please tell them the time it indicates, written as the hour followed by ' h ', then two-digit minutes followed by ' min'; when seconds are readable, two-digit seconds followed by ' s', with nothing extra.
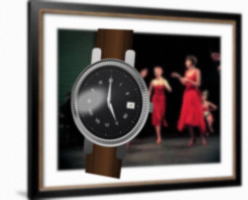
5 h 00 min
